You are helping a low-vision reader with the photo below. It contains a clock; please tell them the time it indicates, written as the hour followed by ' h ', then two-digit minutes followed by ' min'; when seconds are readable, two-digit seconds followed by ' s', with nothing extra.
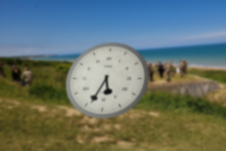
5 h 34 min
